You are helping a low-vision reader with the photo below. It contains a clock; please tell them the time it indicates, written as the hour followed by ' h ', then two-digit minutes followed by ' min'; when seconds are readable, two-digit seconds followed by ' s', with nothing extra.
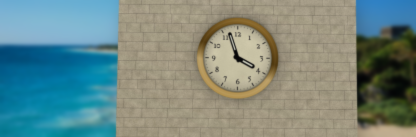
3 h 57 min
